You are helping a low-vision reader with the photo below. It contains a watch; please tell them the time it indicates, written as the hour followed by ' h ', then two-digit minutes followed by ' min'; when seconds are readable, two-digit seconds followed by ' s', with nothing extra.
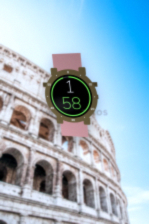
1 h 58 min
